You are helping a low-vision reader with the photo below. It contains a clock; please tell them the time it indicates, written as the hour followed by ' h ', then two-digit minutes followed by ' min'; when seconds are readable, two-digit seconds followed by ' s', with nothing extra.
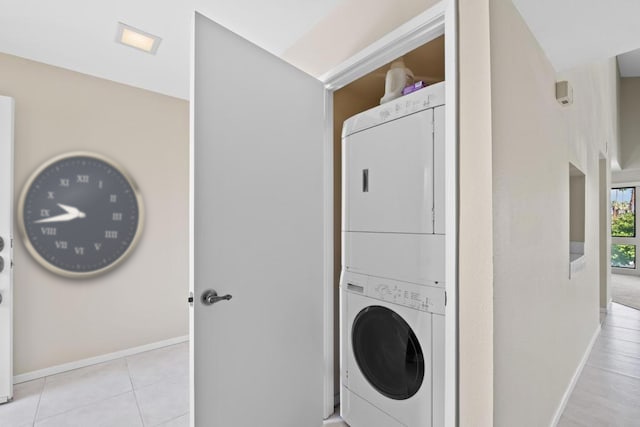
9 h 43 min
